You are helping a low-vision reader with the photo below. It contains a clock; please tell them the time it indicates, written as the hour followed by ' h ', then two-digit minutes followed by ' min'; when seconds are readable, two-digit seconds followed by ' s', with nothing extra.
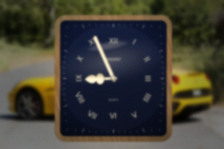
8 h 56 min
